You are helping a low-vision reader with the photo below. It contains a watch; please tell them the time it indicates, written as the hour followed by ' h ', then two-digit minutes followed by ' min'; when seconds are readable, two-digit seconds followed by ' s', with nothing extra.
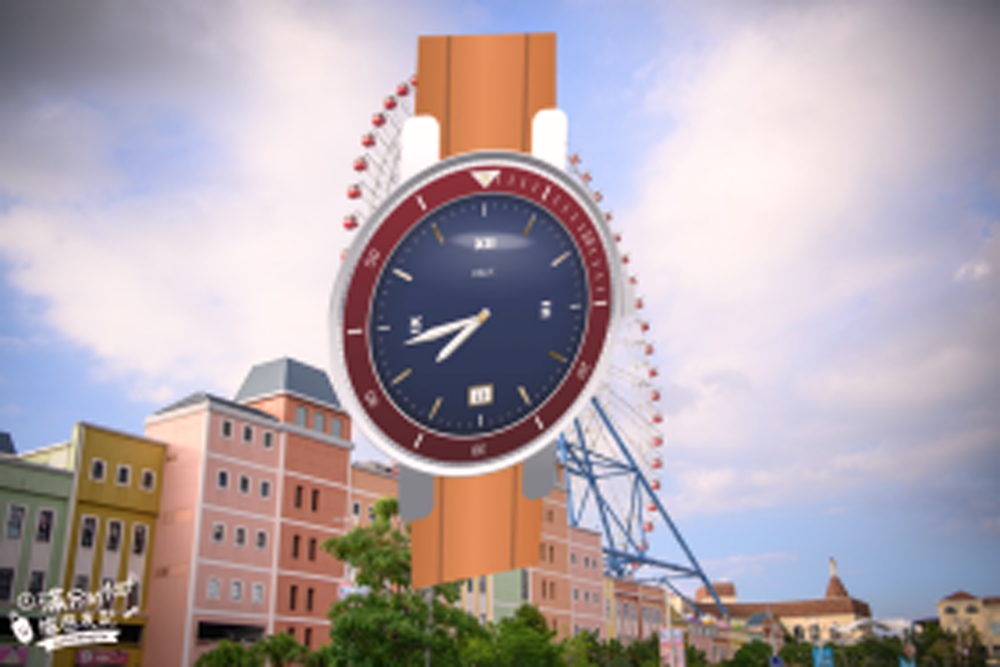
7 h 43 min
